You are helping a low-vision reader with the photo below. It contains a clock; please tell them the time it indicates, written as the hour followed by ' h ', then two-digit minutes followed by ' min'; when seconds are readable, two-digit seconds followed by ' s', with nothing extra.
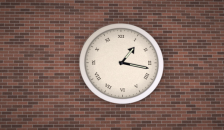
1 h 17 min
